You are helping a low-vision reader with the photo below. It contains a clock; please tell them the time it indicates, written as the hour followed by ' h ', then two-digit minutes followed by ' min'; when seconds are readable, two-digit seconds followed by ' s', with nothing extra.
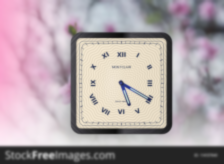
5 h 20 min
